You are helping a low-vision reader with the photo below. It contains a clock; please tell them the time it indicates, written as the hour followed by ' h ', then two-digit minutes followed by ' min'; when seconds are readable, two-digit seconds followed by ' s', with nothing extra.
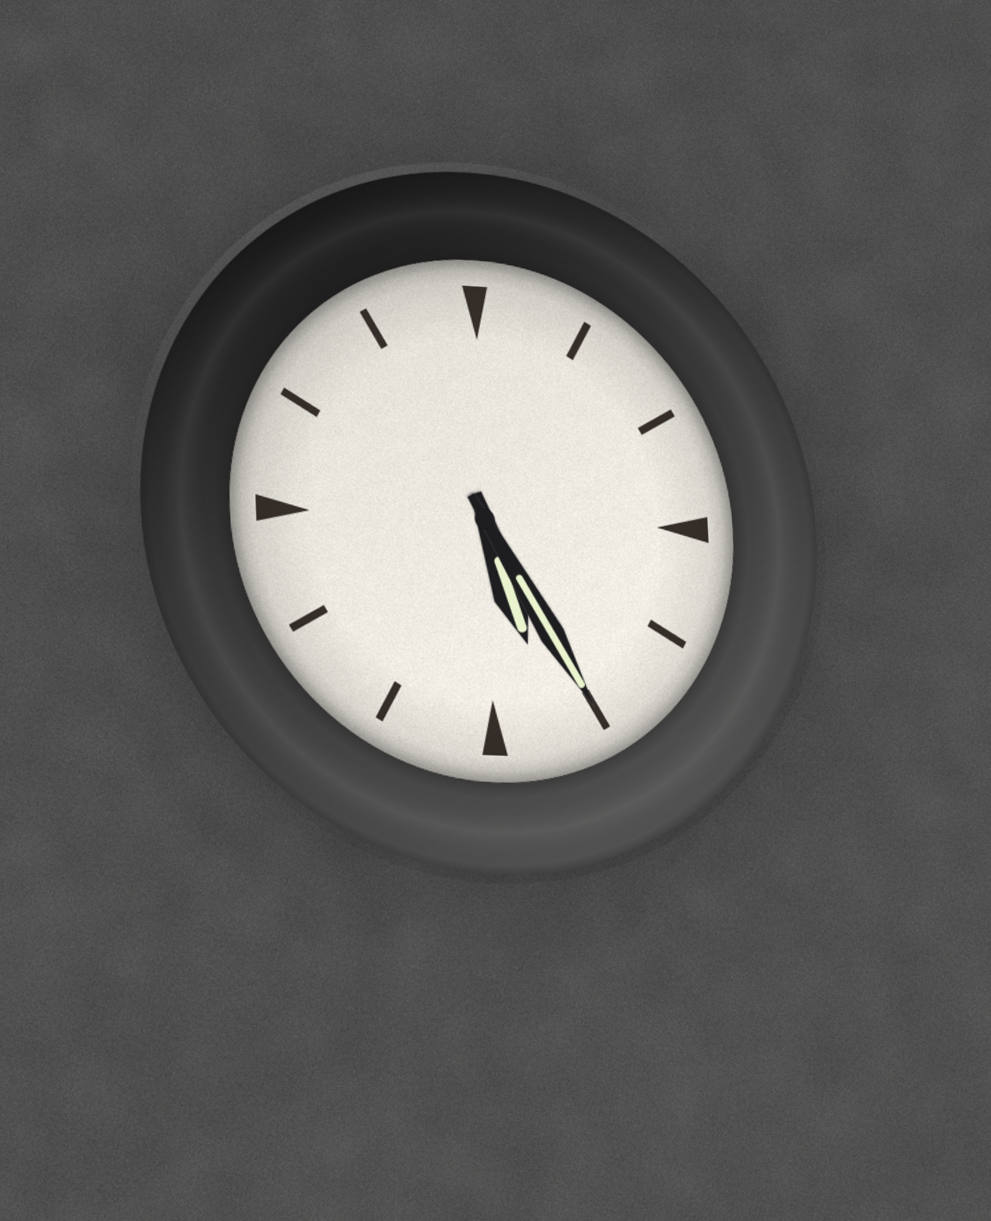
5 h 25 min
